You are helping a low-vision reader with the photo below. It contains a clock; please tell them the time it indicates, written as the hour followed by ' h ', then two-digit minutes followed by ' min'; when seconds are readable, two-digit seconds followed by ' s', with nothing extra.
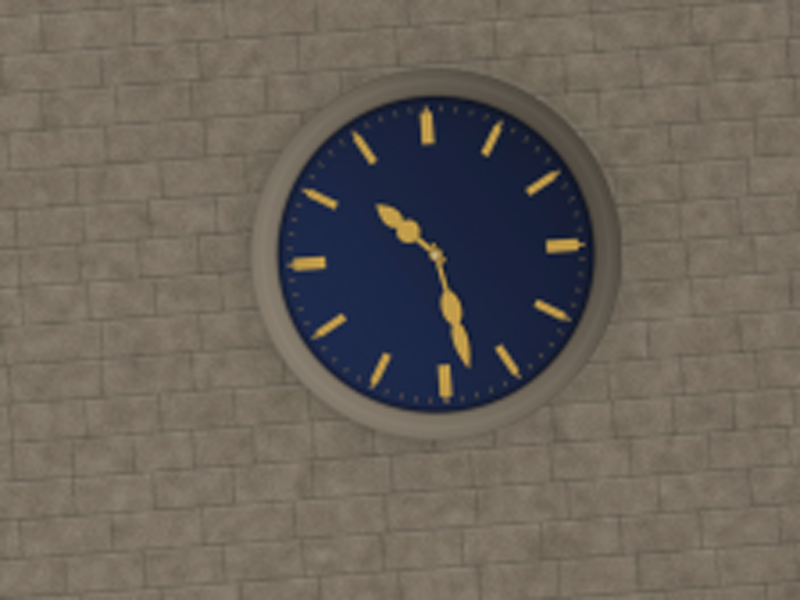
10 h 28 min
